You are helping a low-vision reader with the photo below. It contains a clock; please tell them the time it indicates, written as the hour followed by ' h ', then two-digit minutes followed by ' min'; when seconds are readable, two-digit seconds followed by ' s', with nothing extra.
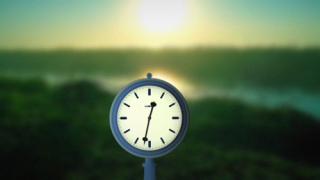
12 h 32 min
